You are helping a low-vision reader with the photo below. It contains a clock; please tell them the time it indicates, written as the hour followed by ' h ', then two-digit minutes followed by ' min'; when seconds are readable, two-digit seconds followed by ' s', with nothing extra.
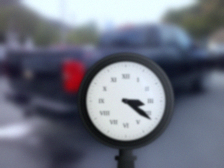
3 h 21 min
